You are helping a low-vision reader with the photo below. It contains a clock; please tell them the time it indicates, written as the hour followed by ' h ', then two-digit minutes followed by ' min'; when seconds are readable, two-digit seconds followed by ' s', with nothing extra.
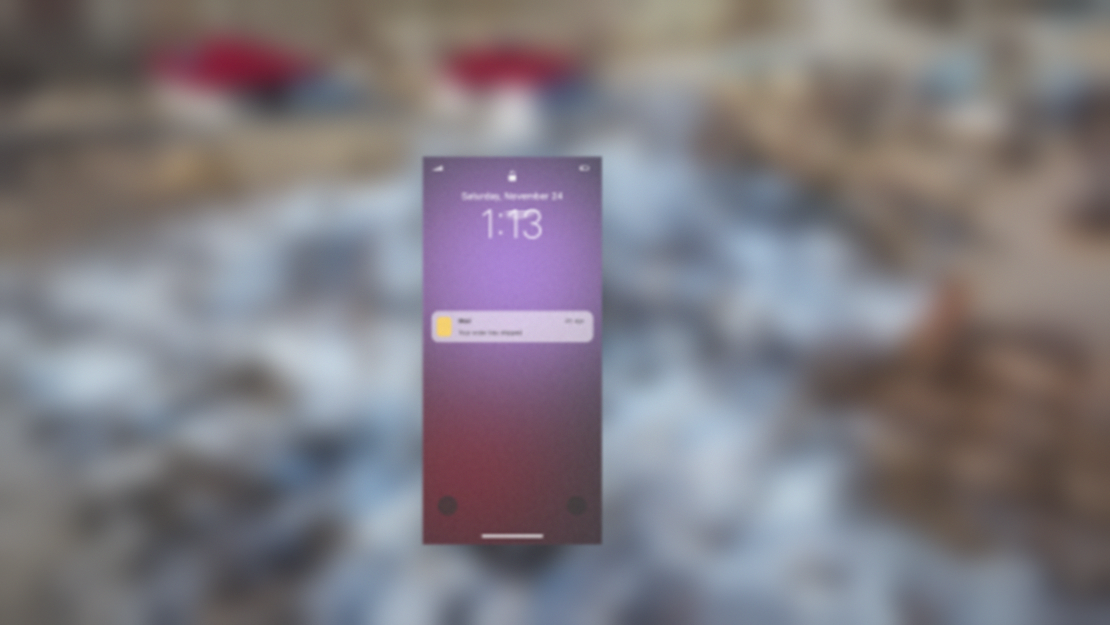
1 h 13 min
